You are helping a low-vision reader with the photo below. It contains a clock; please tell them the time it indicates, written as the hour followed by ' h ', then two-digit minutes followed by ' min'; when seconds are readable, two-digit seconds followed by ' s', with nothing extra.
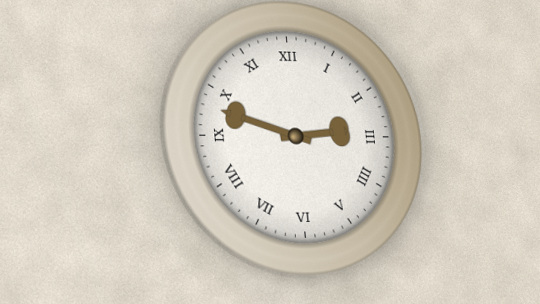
2 h 48 min
